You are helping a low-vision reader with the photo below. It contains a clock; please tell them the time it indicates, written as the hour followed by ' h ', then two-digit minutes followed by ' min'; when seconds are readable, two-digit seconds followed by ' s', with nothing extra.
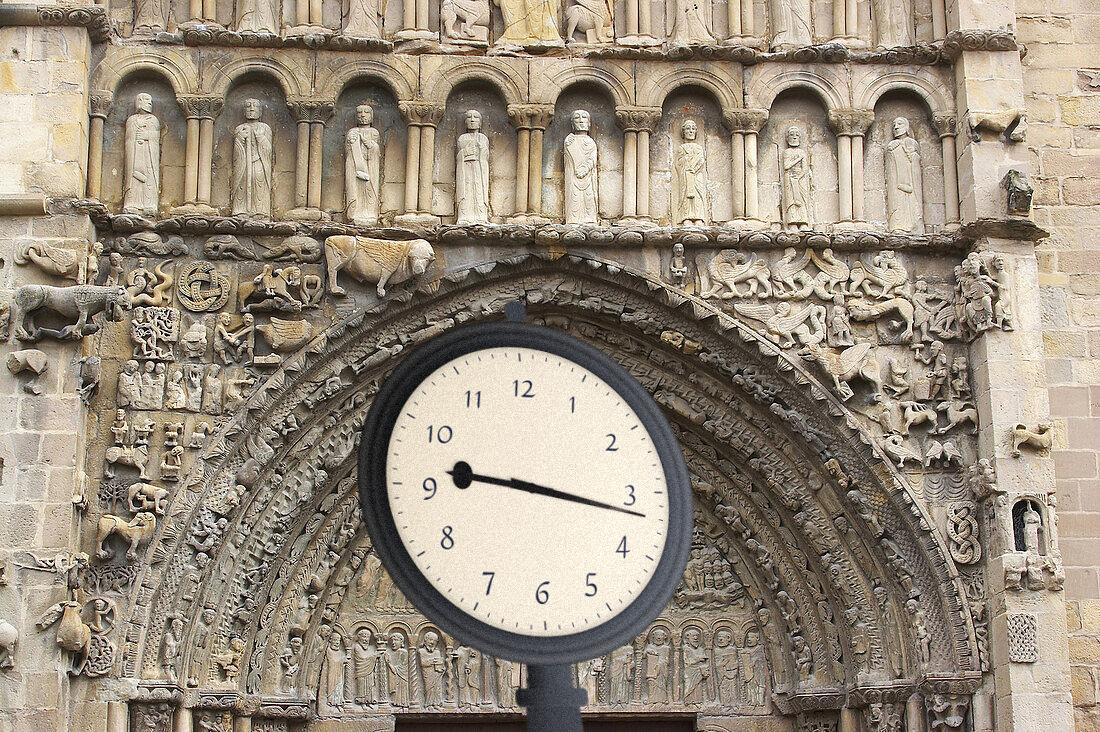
9 h 17 min
